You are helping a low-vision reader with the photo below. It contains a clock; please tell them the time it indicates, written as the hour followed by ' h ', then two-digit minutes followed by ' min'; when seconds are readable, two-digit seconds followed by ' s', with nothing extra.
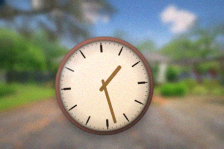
1 h 28 min
